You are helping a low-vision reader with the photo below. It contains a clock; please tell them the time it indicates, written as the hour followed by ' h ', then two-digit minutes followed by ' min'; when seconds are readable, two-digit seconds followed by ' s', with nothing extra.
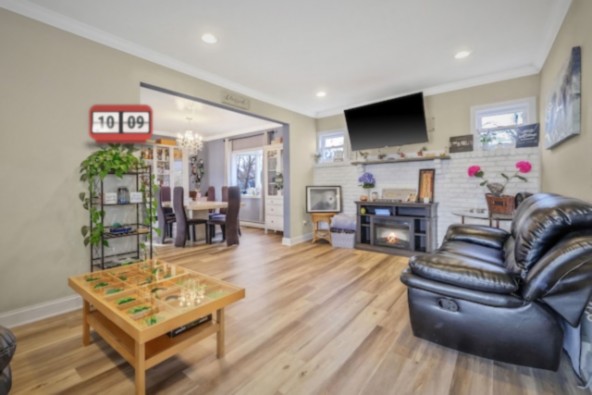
10 h 09 min
